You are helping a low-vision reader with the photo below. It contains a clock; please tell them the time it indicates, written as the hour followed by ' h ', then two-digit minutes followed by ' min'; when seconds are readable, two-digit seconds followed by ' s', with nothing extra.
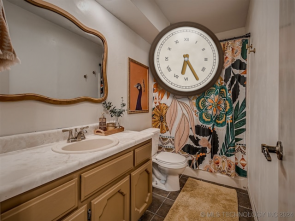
6 h 25 min
